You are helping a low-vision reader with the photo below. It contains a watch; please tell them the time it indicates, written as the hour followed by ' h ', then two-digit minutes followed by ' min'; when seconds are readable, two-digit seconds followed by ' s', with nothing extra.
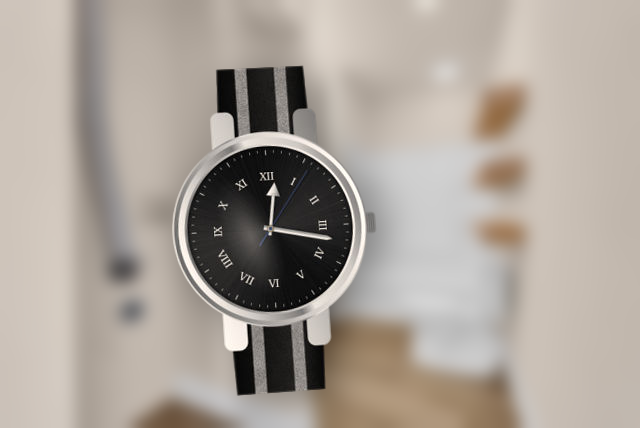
12 h 17 min 06 s
